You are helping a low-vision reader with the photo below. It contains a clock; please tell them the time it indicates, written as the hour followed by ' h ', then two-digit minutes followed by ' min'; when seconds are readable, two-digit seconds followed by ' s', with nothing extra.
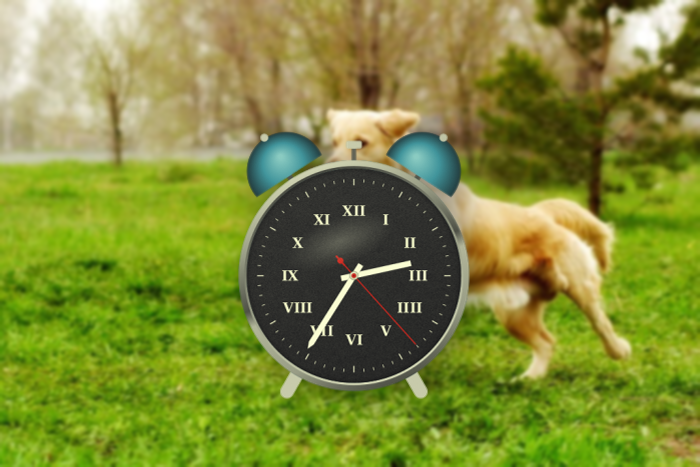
2 h 35 min 23 s
